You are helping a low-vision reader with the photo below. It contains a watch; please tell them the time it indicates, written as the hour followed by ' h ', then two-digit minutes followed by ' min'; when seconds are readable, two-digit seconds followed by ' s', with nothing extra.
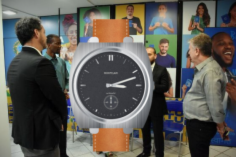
3 h 12 min
